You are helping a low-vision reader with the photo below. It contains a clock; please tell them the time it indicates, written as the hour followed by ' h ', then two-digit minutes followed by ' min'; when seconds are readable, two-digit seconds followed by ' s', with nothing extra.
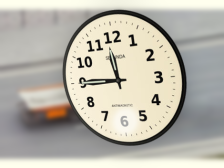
11 h 45 min
